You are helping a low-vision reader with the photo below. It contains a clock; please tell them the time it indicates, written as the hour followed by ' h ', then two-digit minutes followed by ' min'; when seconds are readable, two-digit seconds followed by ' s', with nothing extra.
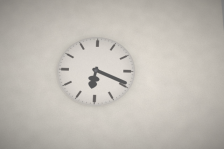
6 h 19 min
